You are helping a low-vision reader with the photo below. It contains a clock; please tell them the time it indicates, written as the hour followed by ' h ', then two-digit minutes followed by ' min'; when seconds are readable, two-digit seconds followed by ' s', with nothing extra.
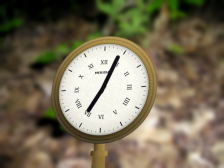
7 h 04 min
